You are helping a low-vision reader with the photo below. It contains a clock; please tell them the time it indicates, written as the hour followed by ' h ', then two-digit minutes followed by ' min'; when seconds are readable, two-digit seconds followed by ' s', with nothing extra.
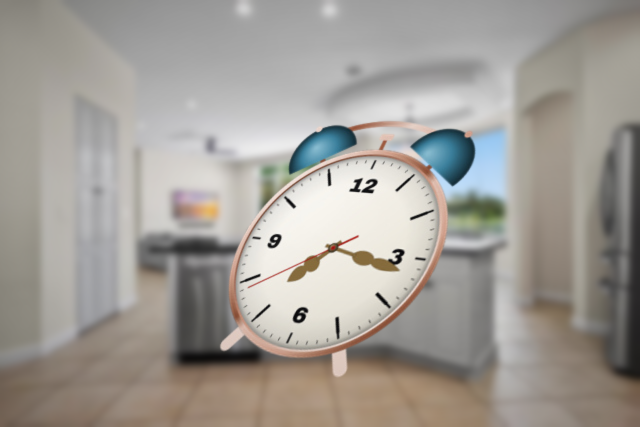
7 h 16 min 39 s
